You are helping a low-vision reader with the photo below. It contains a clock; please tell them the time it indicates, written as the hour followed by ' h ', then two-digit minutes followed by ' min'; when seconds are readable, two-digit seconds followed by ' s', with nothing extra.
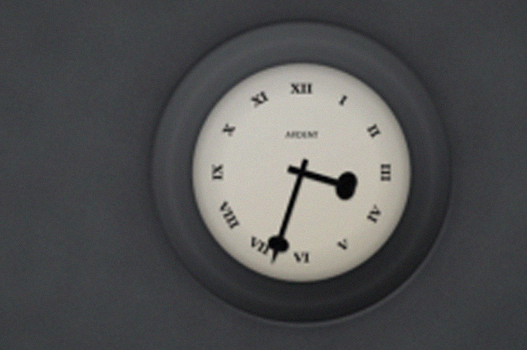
3 h 33 min
